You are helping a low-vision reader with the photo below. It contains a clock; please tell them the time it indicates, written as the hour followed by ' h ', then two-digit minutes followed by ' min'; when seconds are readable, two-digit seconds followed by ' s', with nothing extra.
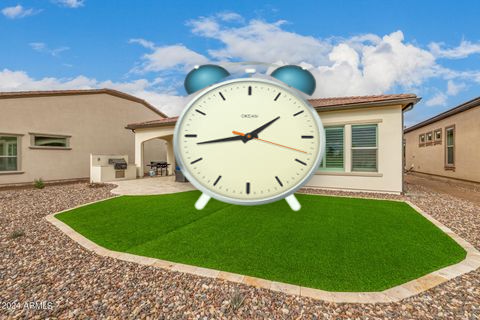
1 h 43 min 18 s
